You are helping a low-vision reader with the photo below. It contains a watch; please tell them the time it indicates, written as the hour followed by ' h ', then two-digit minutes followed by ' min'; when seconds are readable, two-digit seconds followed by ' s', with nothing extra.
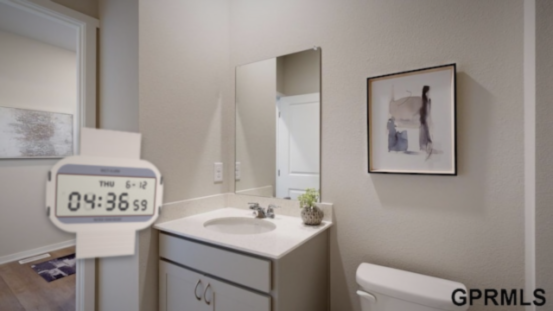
4 h 36 min 59 s
